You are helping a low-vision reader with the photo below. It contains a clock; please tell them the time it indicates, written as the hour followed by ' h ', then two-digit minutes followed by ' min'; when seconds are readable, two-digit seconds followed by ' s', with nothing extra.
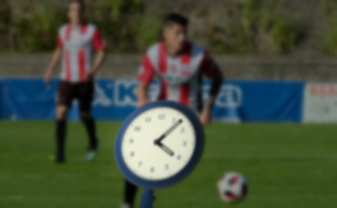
4 h 07 min
